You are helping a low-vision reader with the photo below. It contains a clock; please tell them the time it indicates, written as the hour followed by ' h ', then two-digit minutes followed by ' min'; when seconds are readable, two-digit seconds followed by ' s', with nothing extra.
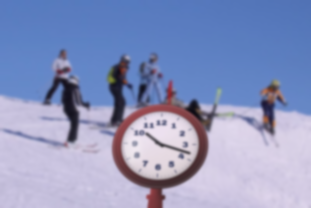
10 h 18 min
